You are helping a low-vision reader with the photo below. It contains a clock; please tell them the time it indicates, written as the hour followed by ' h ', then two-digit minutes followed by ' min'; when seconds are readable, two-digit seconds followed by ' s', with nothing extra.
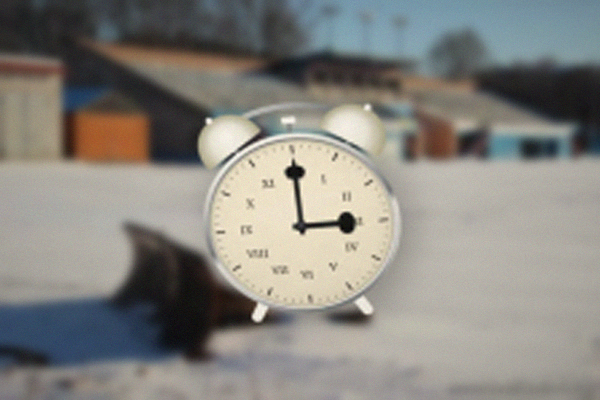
3 h 00 min
